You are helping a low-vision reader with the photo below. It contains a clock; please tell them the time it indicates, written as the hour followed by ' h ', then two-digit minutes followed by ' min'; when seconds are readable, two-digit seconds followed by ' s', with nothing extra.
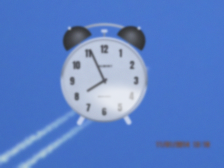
7 h 56 min
